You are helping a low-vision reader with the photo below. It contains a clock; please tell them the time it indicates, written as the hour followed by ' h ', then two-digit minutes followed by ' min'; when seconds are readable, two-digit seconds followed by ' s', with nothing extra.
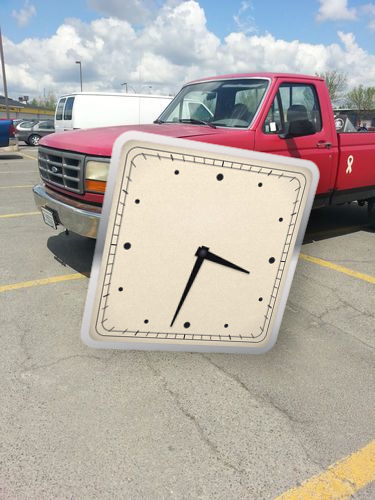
3 h 32 min
